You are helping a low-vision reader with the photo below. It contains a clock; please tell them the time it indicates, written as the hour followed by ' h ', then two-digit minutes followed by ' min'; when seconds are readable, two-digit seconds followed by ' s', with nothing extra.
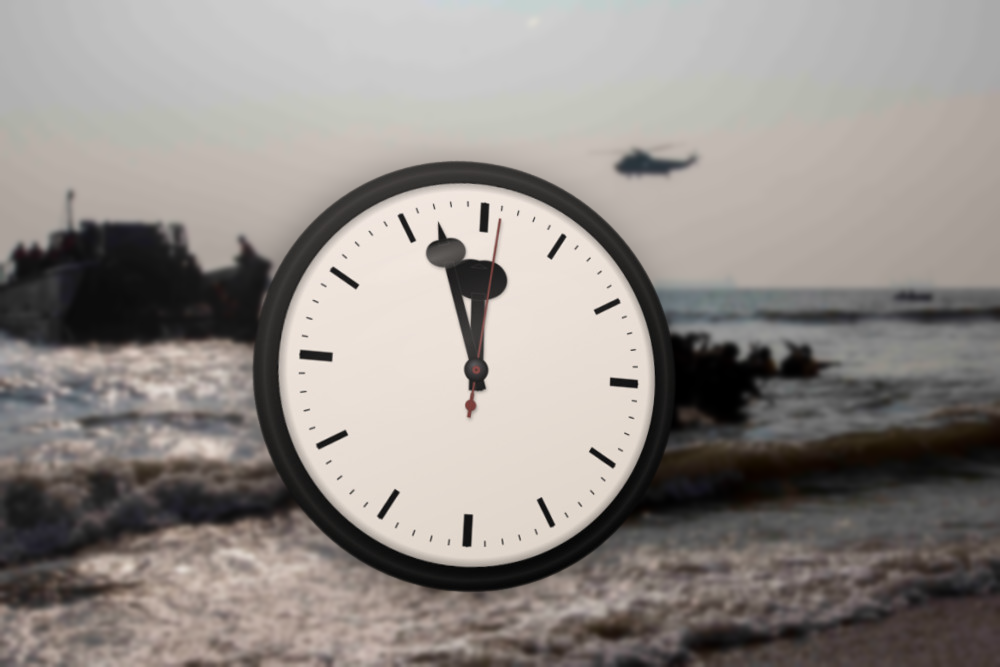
11 h 57 min 01 s
